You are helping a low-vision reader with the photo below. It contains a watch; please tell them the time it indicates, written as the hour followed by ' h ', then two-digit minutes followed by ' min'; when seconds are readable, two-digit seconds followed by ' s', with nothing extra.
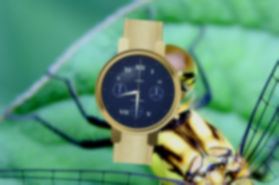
8 h 30 min
